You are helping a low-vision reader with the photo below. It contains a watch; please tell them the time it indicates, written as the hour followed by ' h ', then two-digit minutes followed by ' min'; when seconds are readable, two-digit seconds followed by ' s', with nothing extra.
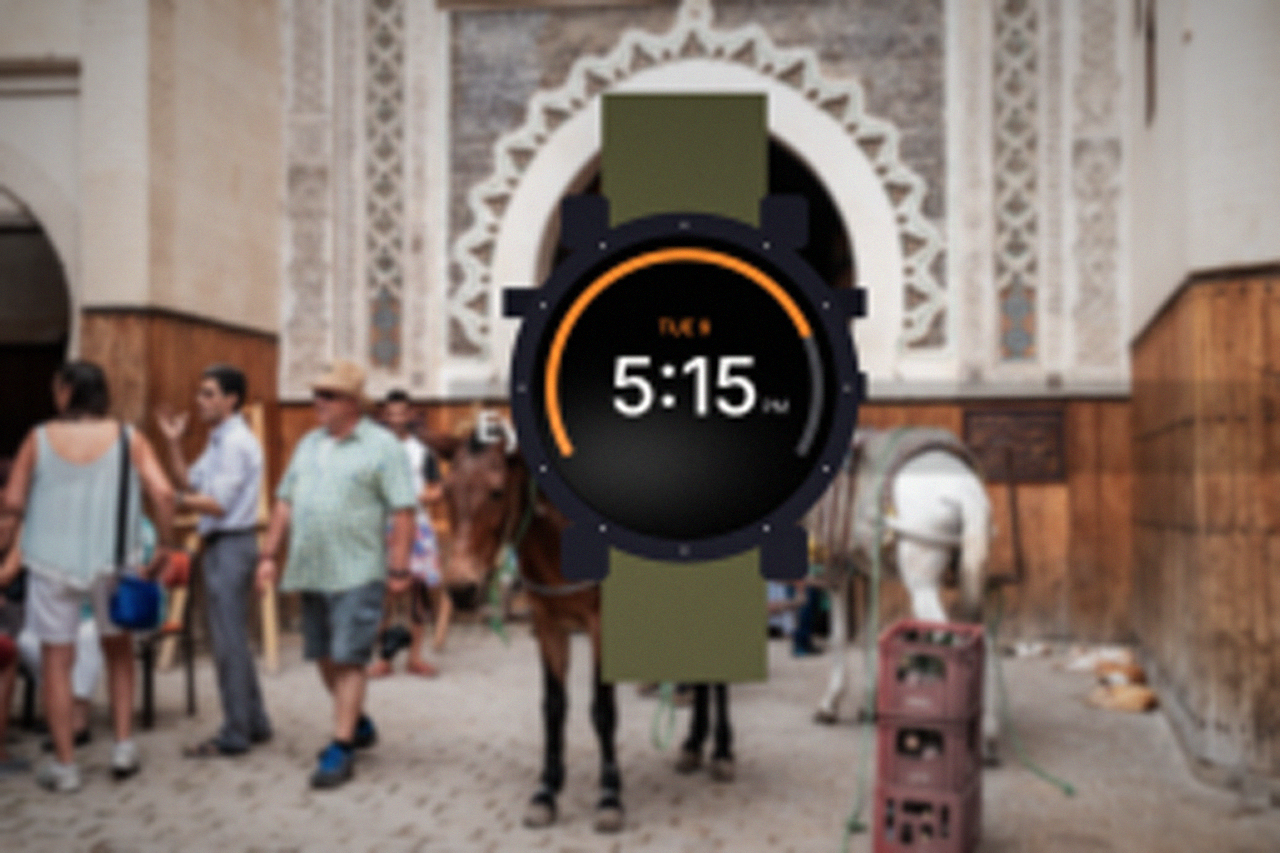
5 h 15 min
